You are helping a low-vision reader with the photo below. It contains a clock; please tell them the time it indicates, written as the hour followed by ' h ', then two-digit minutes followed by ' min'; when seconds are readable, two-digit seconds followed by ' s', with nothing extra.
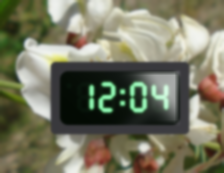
12 h 04 min
